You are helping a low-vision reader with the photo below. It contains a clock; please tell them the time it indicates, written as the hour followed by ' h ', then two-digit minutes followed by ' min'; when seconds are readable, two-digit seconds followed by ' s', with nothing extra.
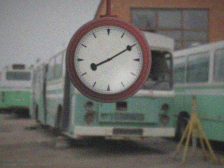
8 h 10 min
